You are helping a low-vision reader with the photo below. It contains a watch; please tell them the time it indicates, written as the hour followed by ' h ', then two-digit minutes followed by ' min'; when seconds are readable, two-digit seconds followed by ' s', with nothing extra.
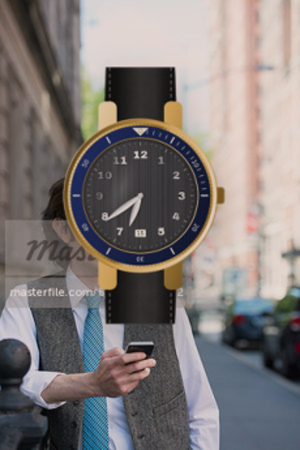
6 h 39 min
